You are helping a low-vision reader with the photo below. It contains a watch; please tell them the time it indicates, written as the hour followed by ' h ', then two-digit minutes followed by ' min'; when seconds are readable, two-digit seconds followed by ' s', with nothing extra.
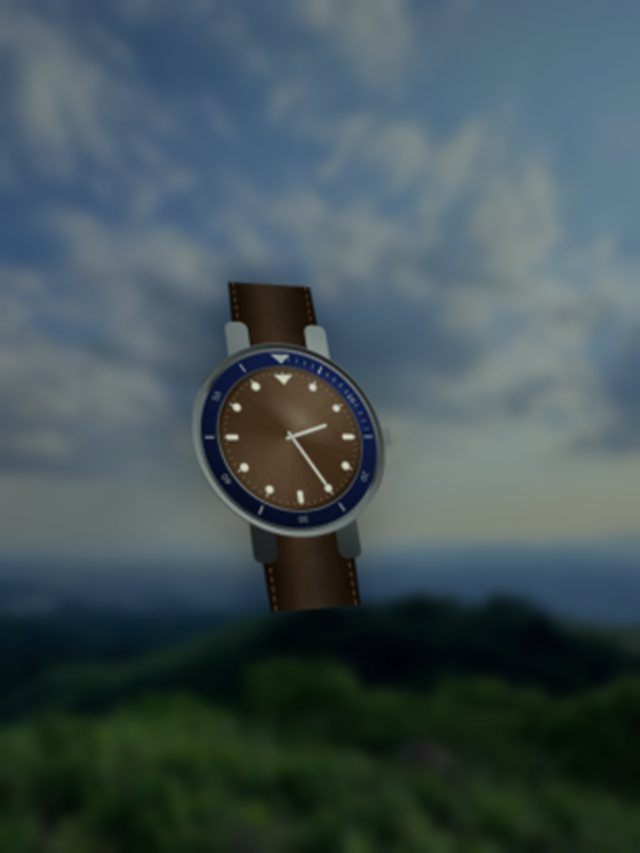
2 h 25 min
